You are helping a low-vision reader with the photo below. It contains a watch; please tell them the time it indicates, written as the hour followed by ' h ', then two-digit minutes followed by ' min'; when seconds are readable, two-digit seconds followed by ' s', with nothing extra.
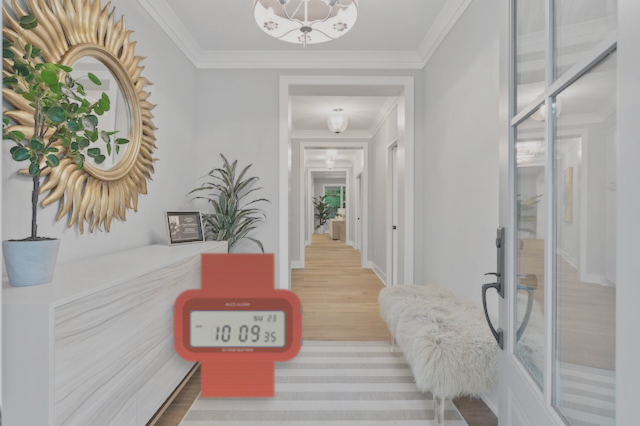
10 h 09 min 35 s
